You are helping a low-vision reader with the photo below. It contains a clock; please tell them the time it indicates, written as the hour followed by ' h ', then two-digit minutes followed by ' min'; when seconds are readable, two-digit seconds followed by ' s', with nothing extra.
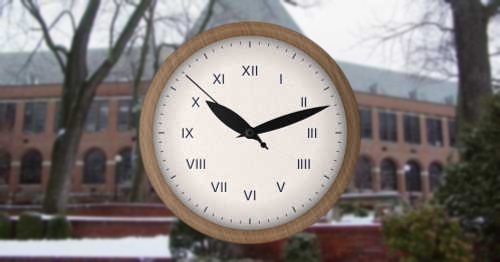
10 h 11 min 52 s
